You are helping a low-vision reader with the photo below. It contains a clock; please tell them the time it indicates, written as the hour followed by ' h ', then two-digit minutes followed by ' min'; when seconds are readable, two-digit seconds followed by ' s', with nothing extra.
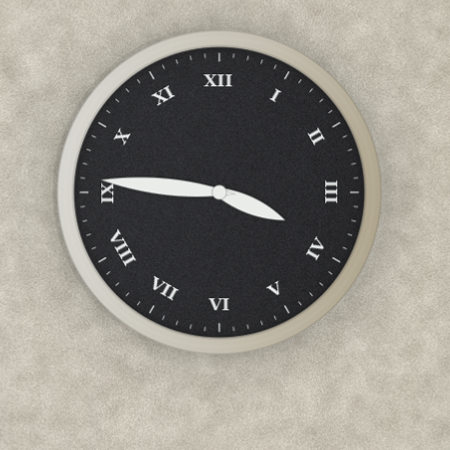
3 h 46 min
